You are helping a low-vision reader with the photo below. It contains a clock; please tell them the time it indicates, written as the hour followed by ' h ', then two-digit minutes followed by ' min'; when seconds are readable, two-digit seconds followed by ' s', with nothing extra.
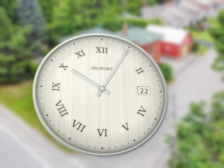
10 h 05 min
